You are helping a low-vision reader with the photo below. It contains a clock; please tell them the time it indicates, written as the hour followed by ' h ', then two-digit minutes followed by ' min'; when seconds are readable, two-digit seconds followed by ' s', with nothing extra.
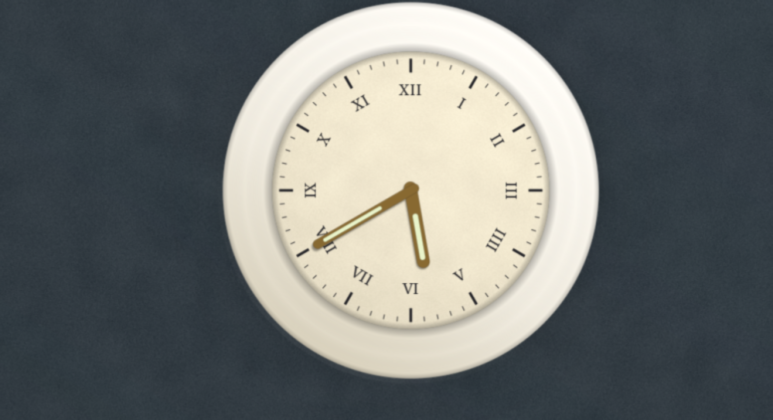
5 h 40 min
